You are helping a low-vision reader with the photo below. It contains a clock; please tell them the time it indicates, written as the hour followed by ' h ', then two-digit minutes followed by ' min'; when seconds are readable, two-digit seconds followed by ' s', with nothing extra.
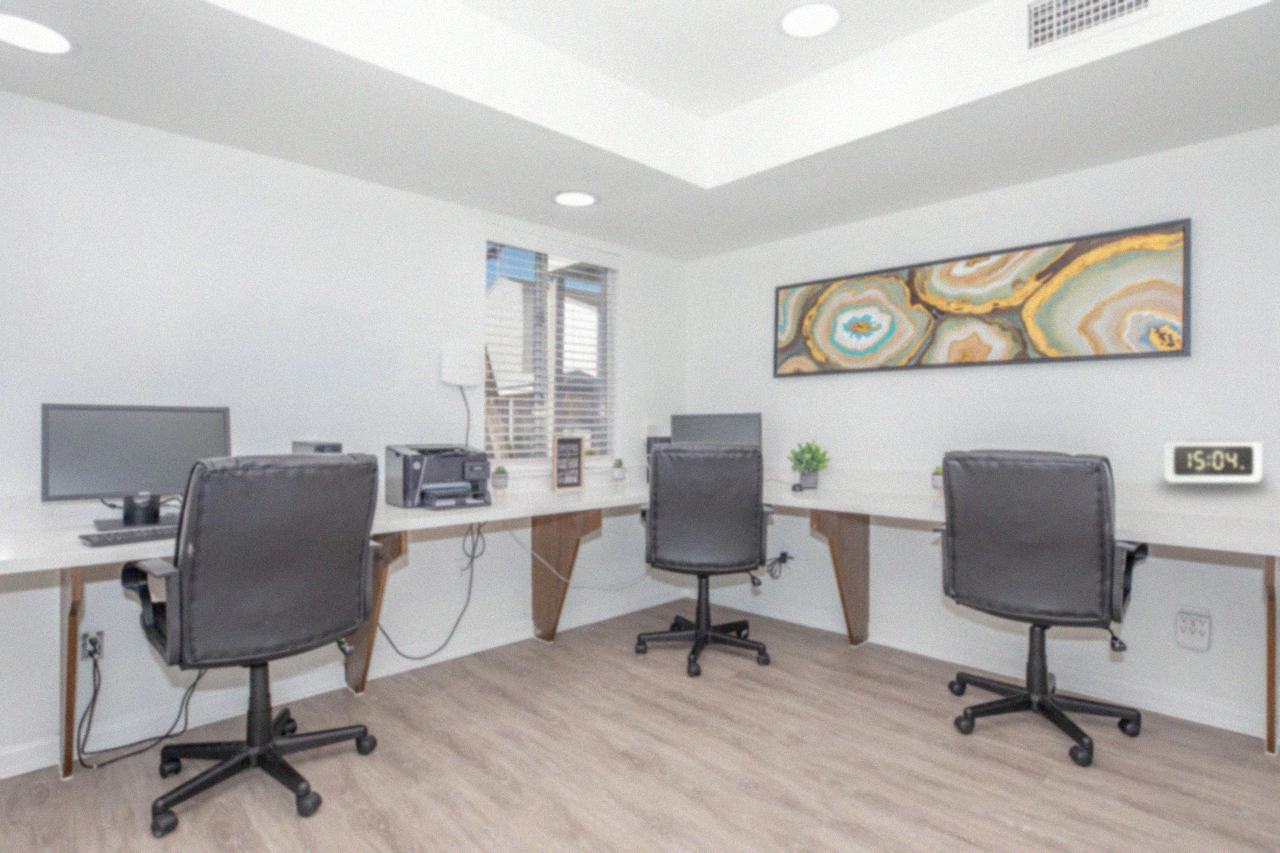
15 h 04 min
